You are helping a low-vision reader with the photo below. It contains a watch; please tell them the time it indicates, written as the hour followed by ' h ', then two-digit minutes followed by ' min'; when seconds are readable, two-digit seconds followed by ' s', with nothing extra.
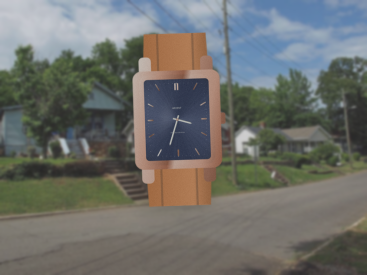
3 h 33 min
